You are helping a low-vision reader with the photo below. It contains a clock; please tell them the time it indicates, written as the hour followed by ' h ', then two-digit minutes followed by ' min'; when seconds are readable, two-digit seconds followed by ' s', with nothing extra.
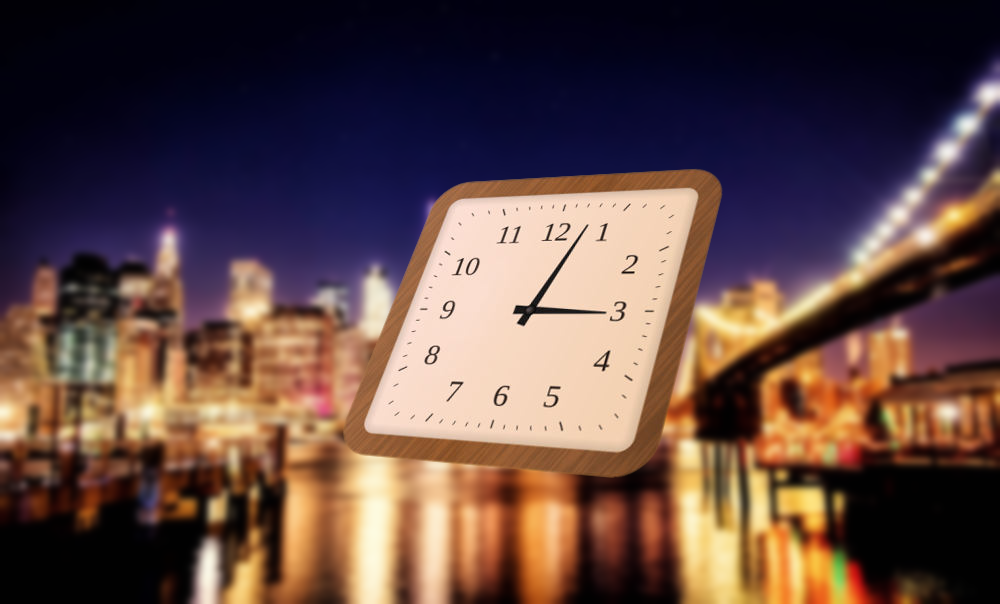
3 h 03 min
